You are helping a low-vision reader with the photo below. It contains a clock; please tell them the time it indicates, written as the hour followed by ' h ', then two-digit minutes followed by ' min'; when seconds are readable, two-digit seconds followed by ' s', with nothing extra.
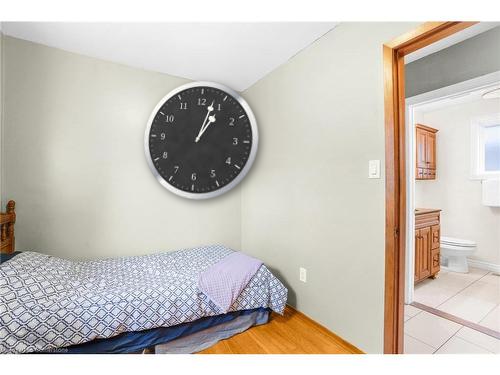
1 h 03 min
